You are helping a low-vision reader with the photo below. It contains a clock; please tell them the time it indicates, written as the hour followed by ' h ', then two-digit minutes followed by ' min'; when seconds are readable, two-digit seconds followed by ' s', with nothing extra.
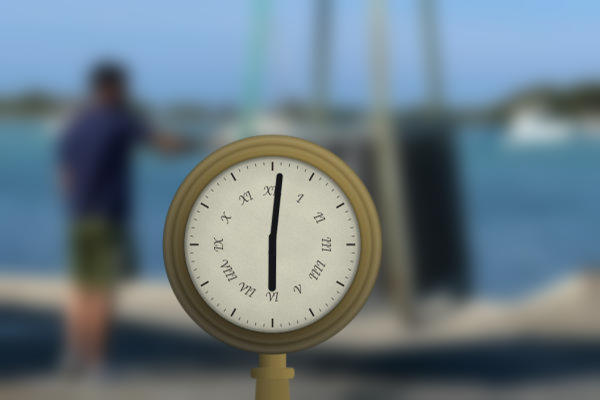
6 h 01 min
